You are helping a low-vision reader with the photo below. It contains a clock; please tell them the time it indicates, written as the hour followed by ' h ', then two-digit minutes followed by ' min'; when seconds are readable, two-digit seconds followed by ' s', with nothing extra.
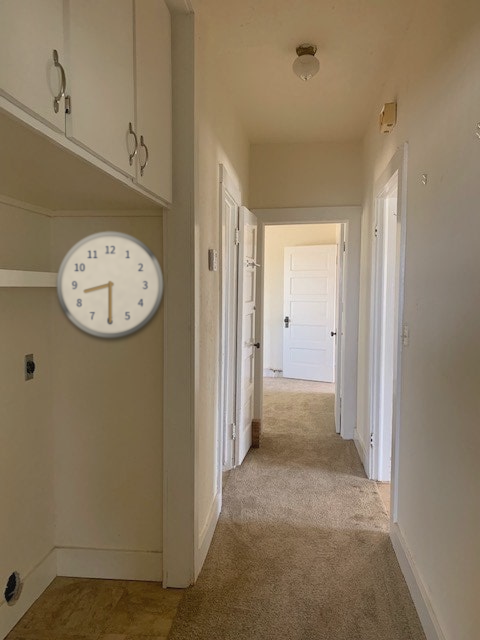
8 h 30 min
